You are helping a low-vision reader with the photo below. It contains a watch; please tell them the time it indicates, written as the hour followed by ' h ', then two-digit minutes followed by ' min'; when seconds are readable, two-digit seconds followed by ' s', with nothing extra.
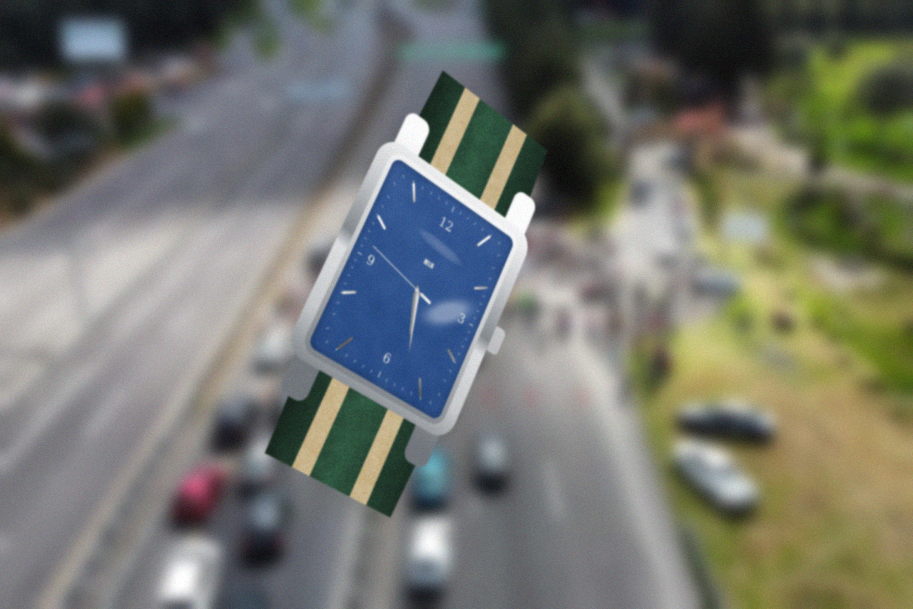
5 h 26 min 47 s
